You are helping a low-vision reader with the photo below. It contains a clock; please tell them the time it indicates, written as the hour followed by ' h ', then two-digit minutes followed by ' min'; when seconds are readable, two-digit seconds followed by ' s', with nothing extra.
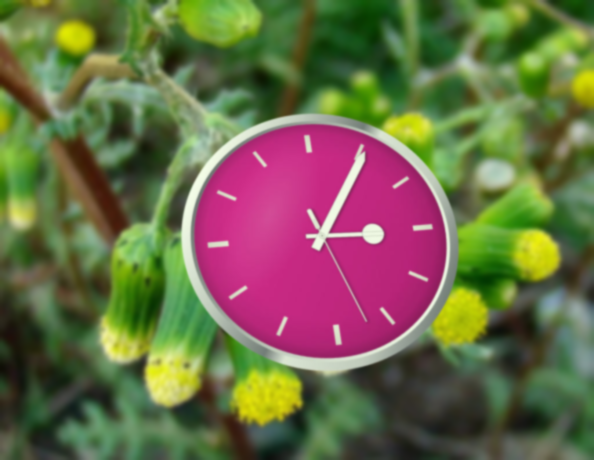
3 h 05 min 27 s
